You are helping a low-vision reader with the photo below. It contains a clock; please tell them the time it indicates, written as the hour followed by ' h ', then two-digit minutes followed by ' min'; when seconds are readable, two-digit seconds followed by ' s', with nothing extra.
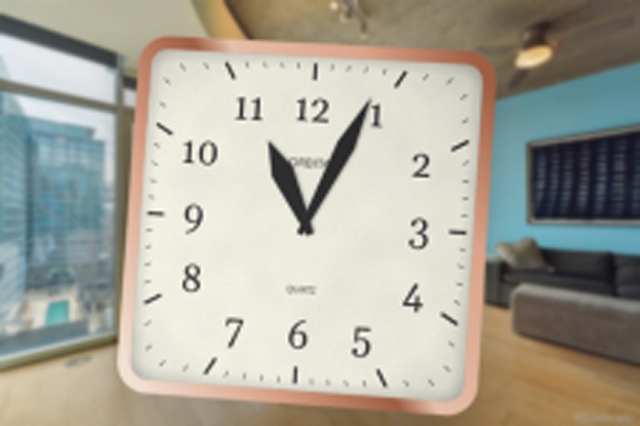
11 h 04 min
